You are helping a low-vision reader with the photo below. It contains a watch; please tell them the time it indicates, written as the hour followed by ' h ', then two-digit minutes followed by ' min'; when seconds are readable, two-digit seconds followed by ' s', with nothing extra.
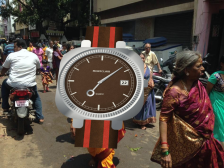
7 h 08 min
